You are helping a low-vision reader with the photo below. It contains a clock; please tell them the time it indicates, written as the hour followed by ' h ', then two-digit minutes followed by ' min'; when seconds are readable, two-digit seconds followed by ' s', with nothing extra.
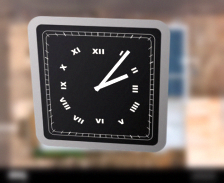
2 h 06 min
